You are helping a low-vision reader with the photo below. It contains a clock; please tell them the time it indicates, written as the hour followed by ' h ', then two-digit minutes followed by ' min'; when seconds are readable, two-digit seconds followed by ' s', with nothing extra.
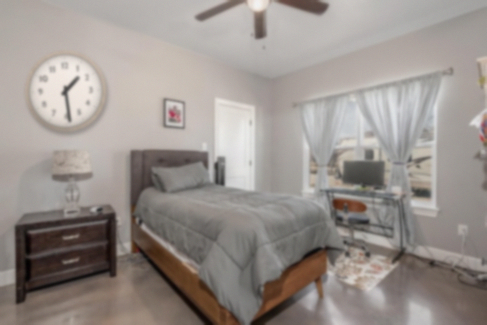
1 h 29 min
